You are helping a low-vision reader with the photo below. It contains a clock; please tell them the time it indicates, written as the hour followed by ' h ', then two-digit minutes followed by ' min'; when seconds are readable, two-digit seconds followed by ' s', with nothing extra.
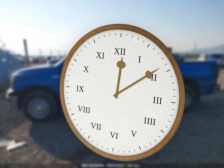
12 h 09 min
